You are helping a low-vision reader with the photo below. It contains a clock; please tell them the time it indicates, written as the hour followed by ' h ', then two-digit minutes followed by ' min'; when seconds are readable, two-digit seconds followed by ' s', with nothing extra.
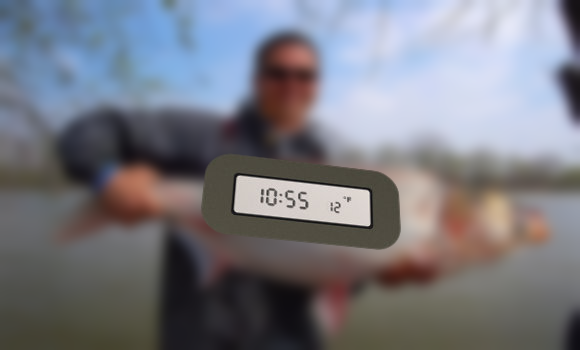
10 h 55 min
